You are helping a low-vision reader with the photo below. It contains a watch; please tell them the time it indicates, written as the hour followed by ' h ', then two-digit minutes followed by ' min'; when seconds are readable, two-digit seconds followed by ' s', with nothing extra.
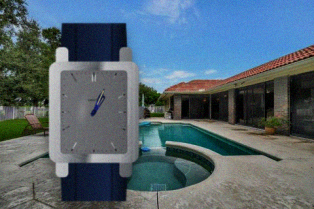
1 h 04 min
